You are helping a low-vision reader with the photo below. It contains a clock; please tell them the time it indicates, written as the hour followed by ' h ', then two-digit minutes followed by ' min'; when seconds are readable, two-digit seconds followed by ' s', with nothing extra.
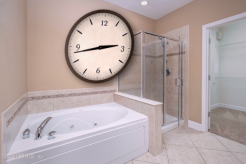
2 h 43 min
